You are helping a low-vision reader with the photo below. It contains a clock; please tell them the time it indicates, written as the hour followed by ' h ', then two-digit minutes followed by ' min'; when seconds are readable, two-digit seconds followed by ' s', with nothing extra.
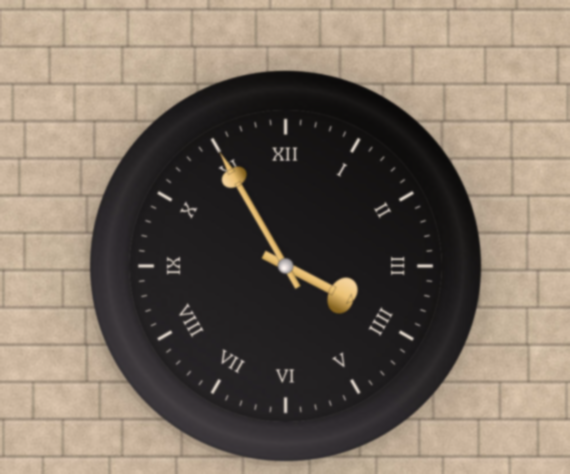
3 h 55 min
